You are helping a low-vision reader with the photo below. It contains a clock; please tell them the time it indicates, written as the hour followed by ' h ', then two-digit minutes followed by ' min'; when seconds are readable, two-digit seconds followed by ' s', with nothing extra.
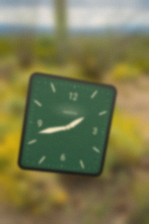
1 h 42 min
